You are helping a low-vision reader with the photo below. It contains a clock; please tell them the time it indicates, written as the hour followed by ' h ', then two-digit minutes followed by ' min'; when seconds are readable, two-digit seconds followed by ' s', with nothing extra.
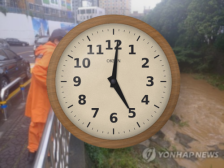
5 h 01 min
